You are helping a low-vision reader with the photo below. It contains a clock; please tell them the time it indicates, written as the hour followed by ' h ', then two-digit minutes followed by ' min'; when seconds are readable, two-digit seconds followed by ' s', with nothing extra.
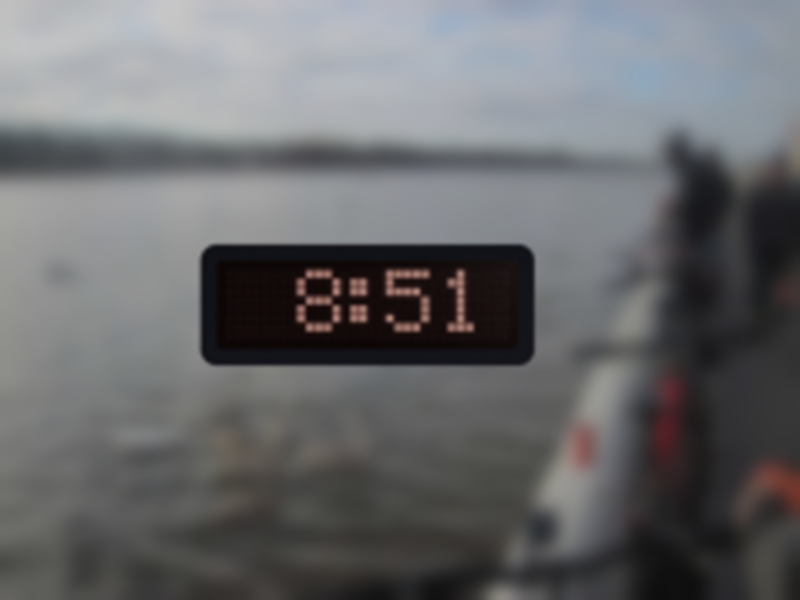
8 h 51 min
